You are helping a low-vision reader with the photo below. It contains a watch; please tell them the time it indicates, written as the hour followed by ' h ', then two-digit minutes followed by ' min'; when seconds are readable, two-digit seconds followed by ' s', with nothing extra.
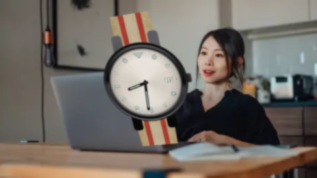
8 h 31 min
